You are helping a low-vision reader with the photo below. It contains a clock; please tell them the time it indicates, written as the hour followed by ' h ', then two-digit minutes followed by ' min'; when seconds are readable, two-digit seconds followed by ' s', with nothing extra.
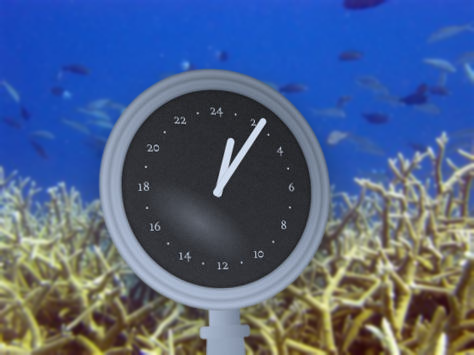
1 h 06 min
